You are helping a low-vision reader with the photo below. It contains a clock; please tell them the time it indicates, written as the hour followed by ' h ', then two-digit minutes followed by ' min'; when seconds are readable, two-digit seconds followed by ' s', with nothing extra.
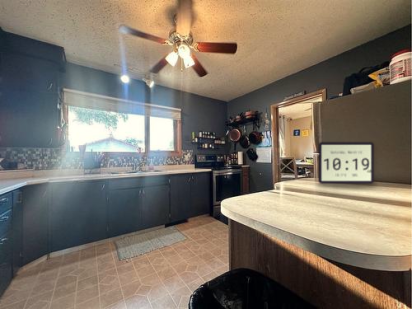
10 h 19 min
